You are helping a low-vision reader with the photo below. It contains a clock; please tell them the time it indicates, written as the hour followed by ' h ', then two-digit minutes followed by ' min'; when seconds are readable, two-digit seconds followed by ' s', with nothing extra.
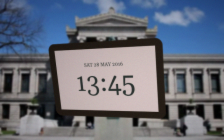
13 h 45 min
